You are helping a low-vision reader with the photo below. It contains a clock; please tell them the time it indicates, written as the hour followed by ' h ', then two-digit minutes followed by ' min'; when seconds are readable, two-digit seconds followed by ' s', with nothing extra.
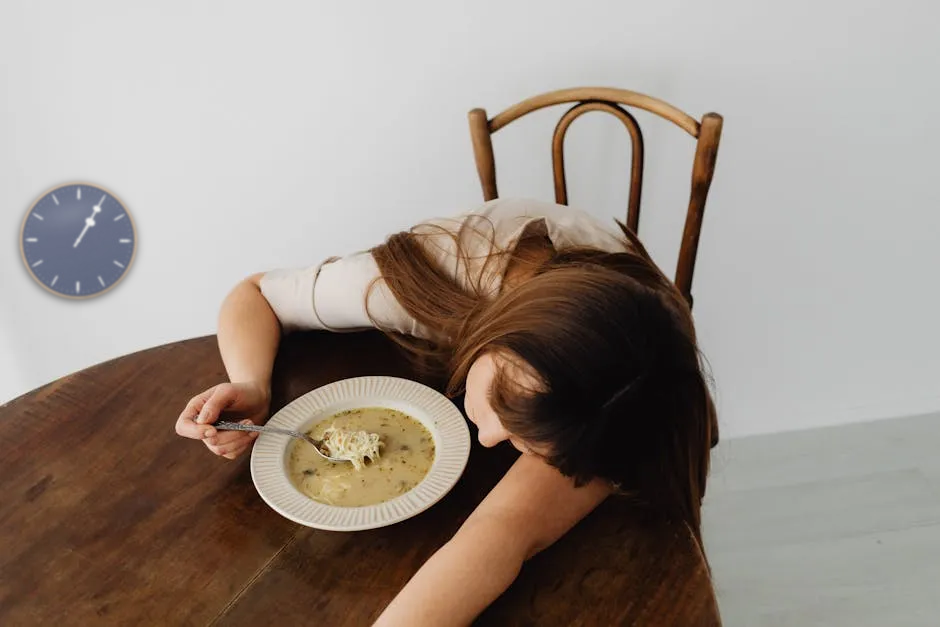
1 h 05 min
